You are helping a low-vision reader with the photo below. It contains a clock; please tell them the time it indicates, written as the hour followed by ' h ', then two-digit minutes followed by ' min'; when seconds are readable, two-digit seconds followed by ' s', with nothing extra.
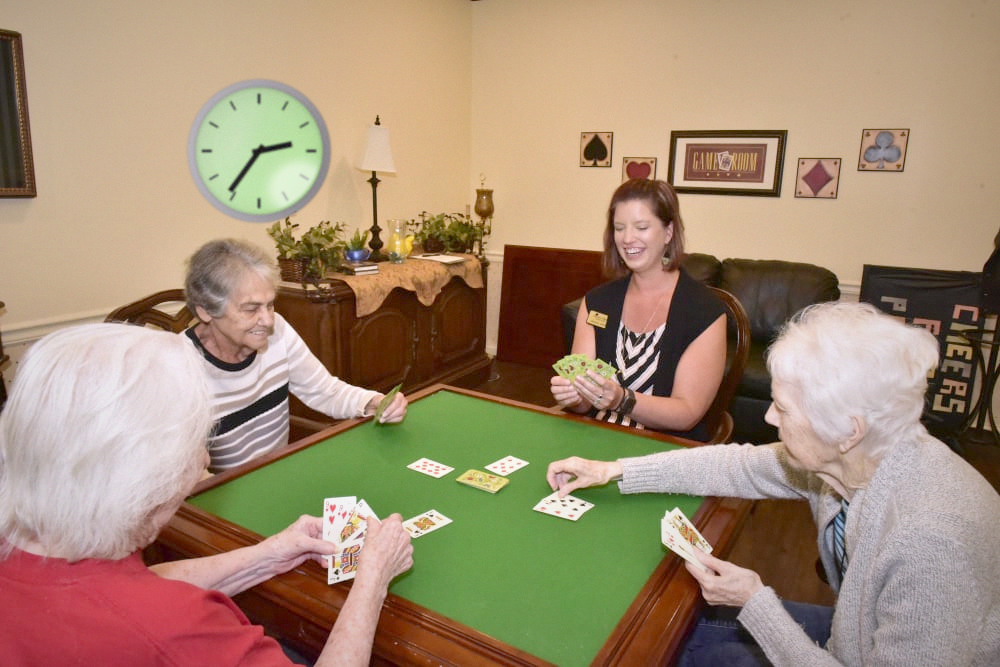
2 h 36 min
